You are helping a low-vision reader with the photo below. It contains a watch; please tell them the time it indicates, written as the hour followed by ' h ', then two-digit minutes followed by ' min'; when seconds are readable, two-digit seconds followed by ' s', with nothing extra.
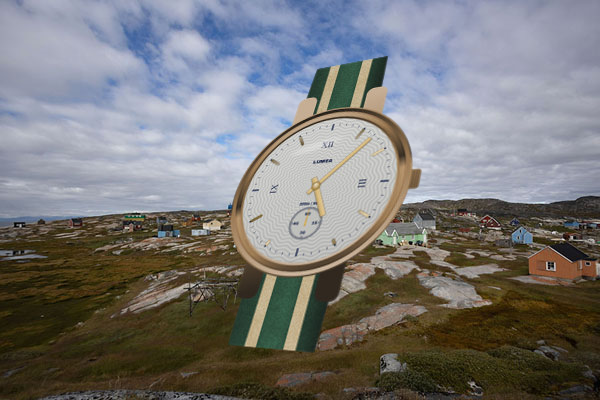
5 h 07 min
